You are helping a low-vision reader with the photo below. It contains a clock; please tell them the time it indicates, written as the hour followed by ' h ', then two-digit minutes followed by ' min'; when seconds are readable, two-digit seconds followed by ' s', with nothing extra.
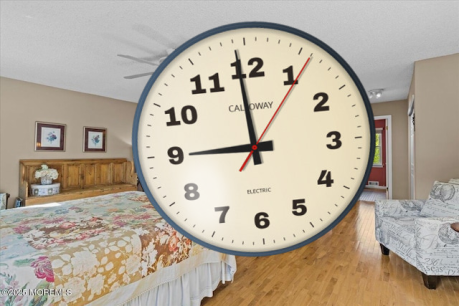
8 h 59 min 06 s
